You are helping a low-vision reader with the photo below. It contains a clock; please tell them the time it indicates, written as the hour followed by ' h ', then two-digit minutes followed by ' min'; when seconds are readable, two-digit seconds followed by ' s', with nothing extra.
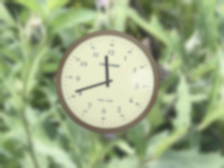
11 h 41 min
